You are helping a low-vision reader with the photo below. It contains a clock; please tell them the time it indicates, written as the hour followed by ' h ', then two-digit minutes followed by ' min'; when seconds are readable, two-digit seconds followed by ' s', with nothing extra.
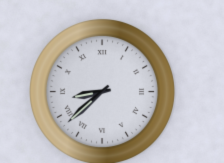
8 h 38 min
